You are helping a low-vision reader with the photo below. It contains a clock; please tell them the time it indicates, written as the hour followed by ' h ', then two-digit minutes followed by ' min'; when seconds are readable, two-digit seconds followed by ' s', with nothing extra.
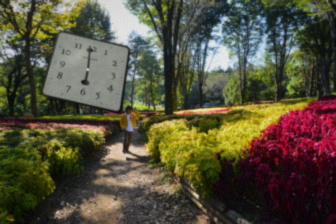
5 h 59 min
